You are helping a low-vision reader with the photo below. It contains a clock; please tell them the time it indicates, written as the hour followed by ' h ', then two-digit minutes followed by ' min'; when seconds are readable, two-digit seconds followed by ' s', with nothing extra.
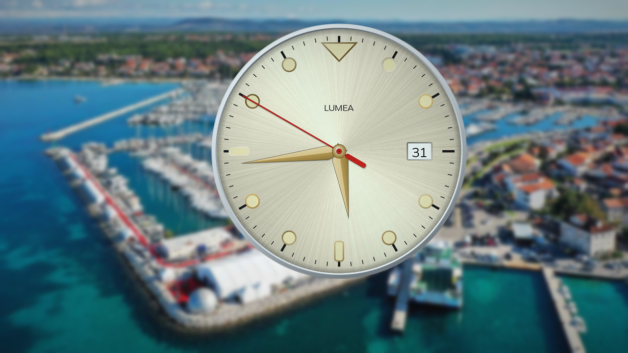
5 h 43 min 50 s
